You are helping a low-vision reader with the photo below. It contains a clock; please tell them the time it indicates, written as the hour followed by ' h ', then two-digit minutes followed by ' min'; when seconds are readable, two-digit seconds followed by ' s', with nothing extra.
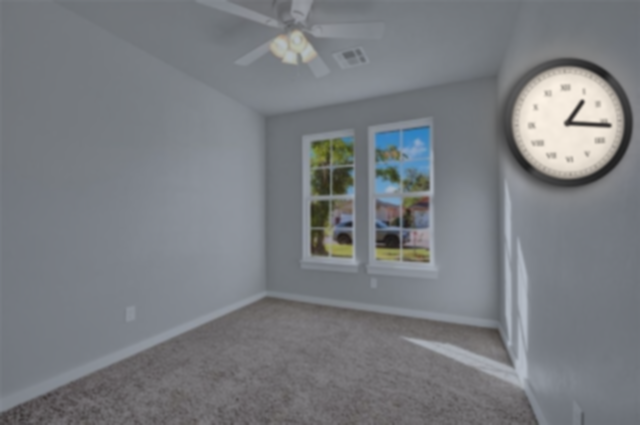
1 h 16 min
